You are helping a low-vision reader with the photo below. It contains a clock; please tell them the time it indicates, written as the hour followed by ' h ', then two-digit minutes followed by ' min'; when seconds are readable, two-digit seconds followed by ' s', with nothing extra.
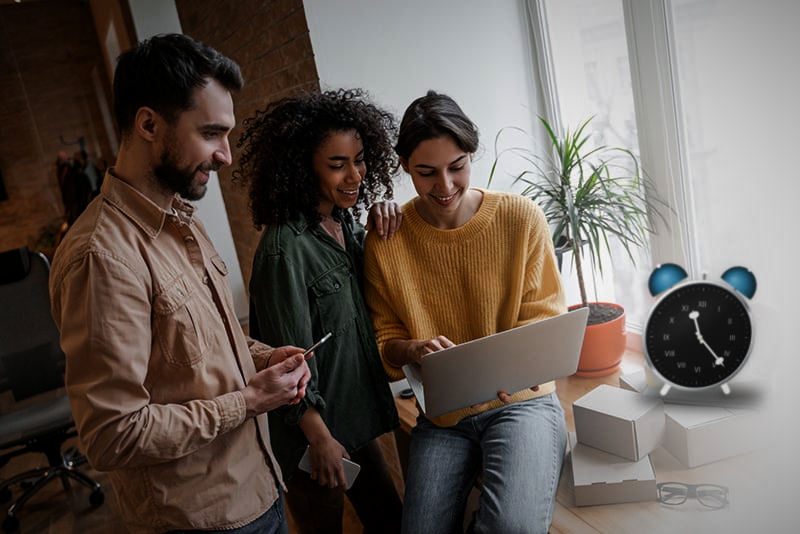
11 h 23 min
